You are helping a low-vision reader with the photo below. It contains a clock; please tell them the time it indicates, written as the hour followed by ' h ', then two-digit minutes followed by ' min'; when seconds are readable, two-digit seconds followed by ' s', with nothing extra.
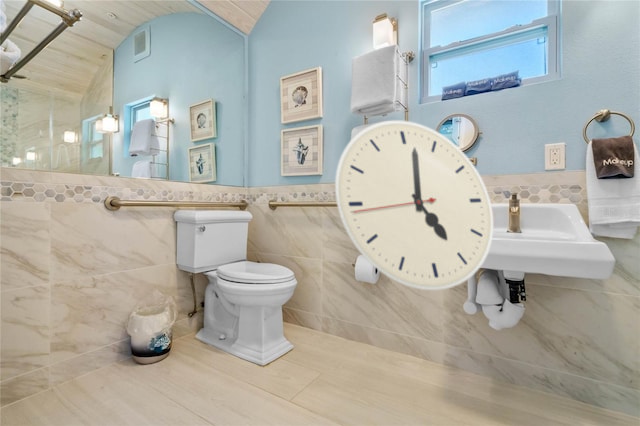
5 h 01 min 44 s
